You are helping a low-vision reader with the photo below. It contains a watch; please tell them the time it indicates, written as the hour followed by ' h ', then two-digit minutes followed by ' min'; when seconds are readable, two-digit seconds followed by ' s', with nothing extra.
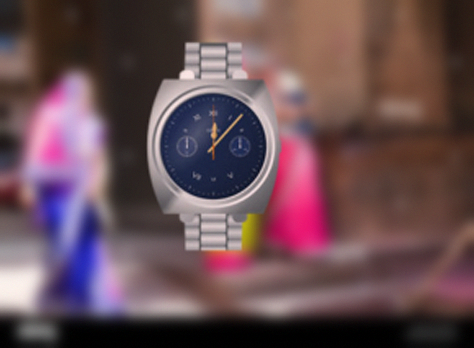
12 h 07 min
